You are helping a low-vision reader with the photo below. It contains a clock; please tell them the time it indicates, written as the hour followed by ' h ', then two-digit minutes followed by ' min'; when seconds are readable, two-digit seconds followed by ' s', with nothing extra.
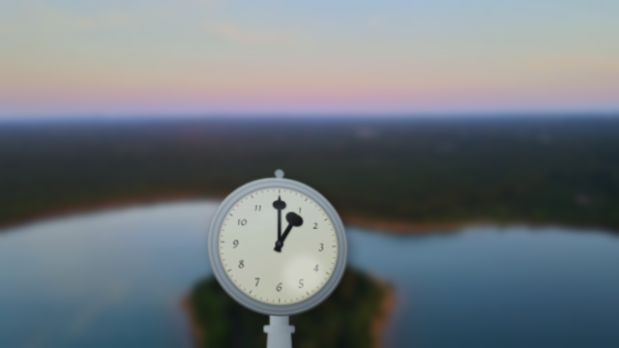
1 h 00 min
